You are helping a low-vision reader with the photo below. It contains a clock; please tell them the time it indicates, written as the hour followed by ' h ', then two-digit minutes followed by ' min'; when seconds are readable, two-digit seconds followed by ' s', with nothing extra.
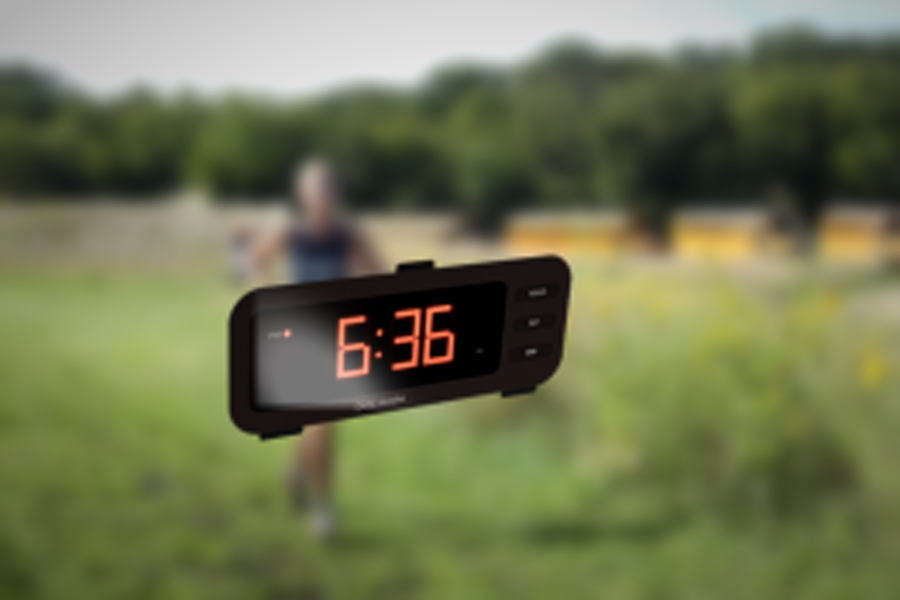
6 h 36 min
